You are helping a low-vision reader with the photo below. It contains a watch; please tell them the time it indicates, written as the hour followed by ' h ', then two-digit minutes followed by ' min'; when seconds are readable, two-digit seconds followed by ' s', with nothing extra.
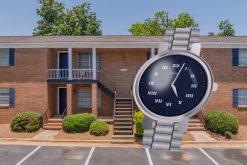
5 h 03 min
